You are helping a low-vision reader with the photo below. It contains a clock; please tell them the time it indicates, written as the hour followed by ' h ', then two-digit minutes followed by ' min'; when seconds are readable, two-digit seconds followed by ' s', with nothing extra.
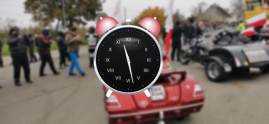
11 h 28 min
